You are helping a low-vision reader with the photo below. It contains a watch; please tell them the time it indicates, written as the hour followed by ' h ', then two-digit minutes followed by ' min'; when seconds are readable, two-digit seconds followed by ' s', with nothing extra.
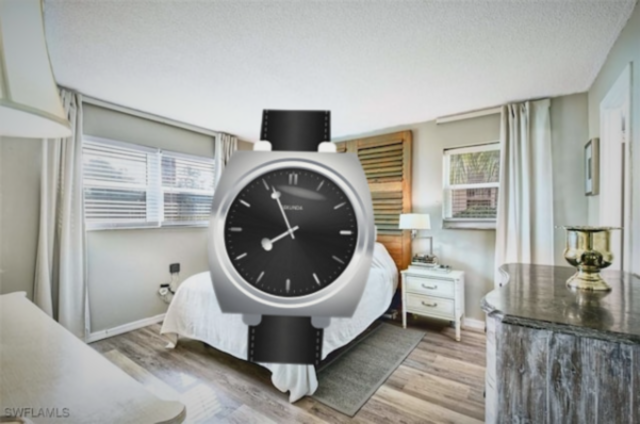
7 h 56 min
